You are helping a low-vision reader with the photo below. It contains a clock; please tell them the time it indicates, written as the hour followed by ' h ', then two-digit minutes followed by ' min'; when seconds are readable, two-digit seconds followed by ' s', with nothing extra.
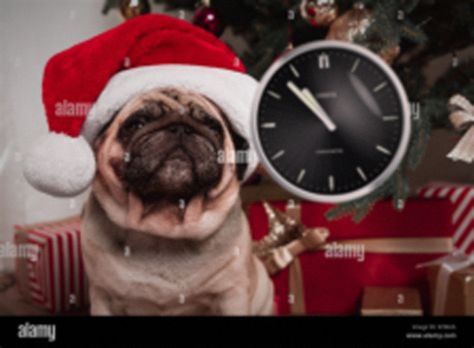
10 h 53 min
